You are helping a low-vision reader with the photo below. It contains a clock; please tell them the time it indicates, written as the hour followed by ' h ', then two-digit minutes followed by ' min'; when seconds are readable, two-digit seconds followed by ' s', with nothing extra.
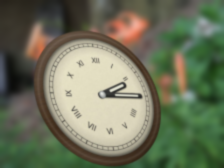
2 h 15 min
